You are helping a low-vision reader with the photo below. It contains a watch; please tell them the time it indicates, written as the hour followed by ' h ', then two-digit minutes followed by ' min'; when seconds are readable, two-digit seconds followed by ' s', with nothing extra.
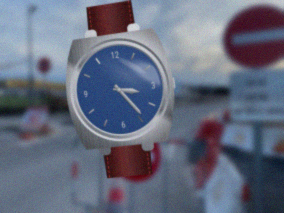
3 h 24 min
